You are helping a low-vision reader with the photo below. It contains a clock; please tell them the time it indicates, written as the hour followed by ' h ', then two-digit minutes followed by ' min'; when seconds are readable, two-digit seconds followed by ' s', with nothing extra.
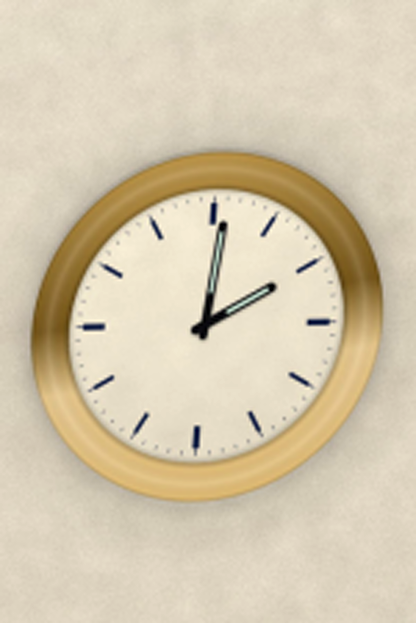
2 h 01 min
